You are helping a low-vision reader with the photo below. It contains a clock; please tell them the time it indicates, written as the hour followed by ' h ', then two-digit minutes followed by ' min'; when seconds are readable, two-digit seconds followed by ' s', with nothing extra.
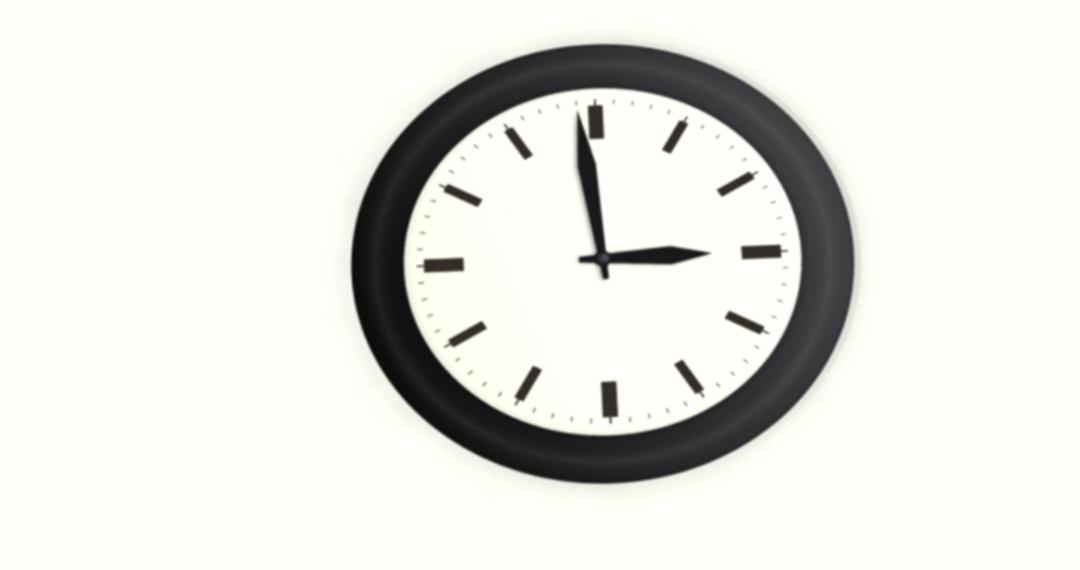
2 h 59 min
